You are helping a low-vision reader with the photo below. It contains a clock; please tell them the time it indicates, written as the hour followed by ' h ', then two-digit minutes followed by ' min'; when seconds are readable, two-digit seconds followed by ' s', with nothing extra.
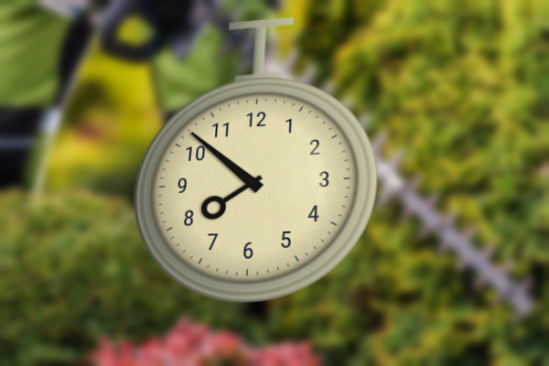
7 h 52 min
